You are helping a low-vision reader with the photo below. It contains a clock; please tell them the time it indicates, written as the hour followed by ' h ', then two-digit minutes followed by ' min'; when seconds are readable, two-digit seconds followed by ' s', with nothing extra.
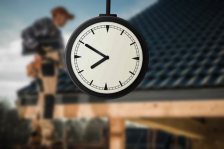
7 h 50 min
